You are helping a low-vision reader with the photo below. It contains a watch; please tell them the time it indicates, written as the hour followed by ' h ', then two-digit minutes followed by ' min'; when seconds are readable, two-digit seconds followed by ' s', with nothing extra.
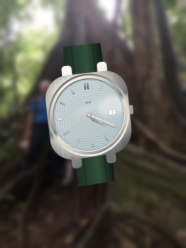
4 h 20 min
